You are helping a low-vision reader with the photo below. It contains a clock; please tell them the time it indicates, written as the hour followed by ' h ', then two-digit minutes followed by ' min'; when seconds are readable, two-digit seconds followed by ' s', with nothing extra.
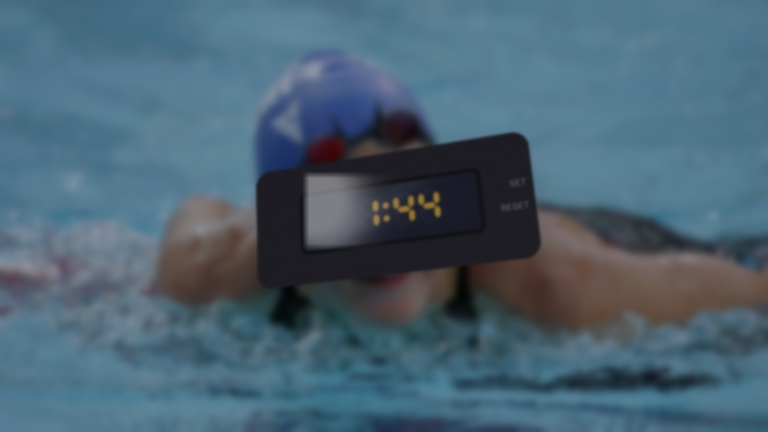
1 h 44 min
